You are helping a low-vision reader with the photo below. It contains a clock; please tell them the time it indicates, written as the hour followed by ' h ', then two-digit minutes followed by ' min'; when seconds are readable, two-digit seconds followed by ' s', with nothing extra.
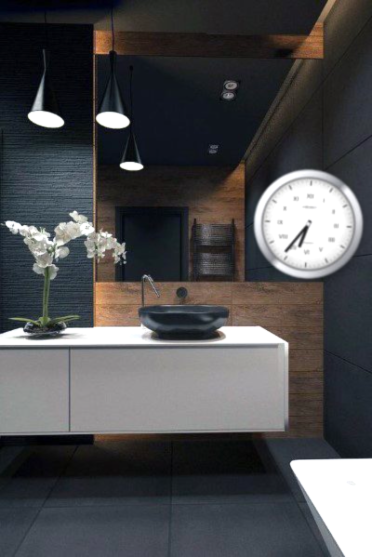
6 h 36 min
